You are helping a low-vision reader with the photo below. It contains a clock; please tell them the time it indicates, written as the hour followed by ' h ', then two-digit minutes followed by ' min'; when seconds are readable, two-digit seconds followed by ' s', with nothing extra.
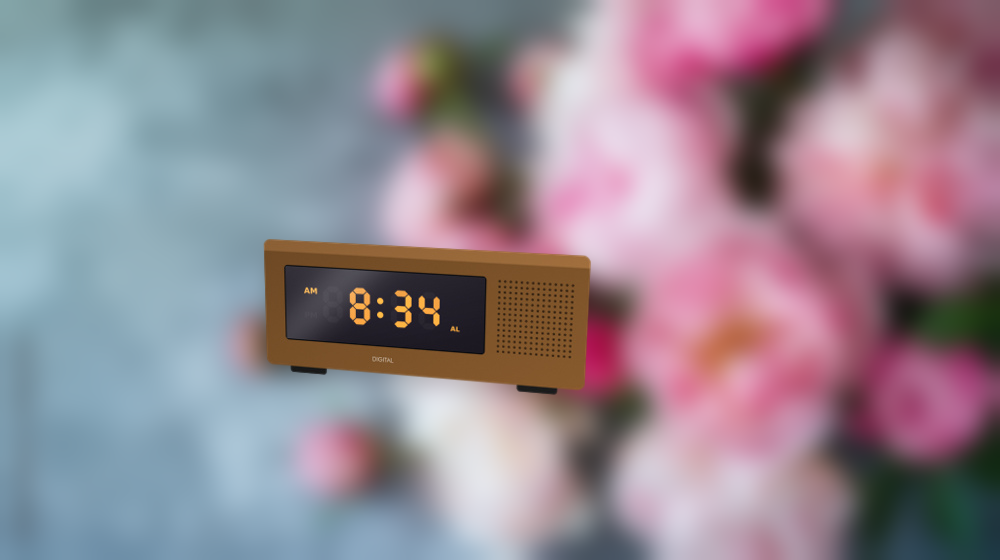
8 h 34 min
